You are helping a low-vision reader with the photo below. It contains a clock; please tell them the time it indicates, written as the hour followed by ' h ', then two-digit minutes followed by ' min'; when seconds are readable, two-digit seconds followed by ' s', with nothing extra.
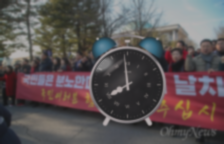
7 h 59 min
